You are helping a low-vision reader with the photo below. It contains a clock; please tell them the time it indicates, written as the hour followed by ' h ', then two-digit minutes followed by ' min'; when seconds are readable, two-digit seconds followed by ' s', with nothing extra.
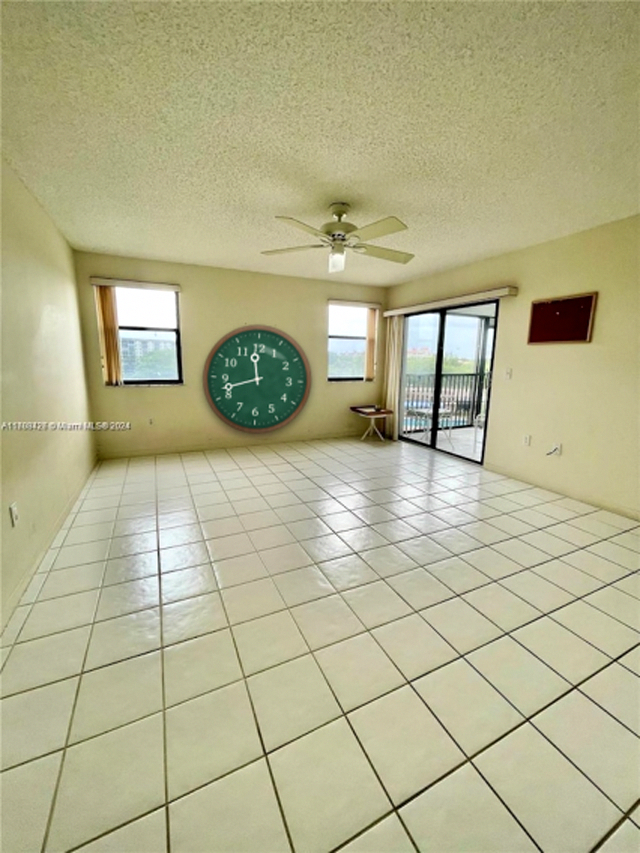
11 h 42 min
